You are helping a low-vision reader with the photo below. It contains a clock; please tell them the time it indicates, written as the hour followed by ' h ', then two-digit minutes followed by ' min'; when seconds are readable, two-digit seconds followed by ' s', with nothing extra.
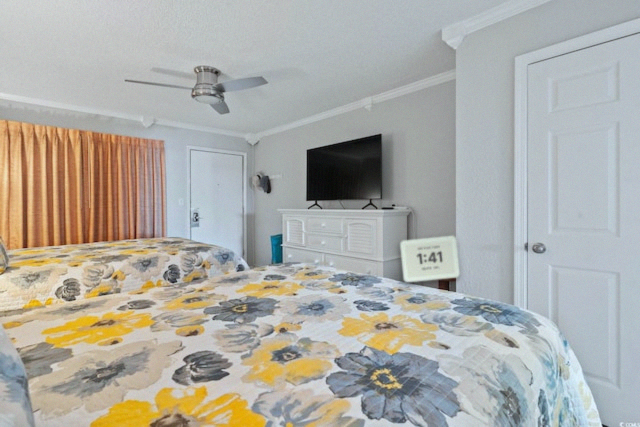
1 h 41 min
